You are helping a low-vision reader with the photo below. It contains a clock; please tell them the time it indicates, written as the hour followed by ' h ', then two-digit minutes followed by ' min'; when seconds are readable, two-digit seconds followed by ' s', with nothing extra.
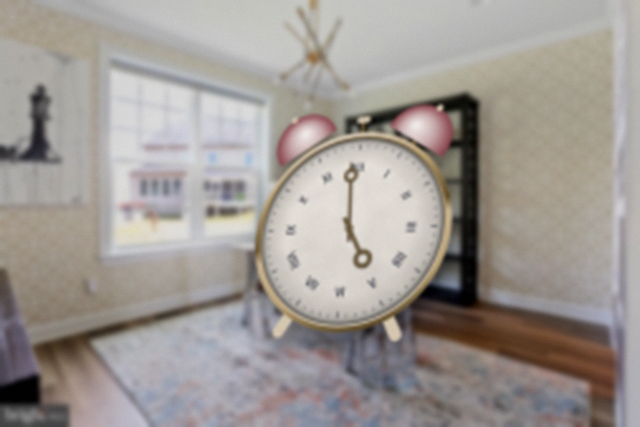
4 h 59 min
